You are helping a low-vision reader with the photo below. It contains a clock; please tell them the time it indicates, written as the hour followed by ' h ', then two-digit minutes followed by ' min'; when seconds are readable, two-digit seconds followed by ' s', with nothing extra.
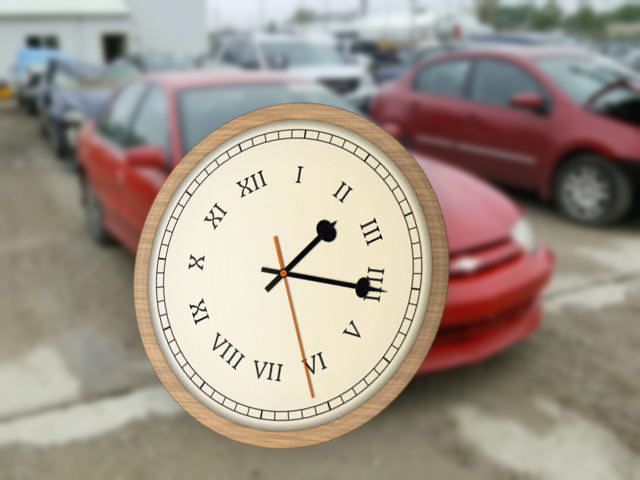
2 h 20 min 31 s
